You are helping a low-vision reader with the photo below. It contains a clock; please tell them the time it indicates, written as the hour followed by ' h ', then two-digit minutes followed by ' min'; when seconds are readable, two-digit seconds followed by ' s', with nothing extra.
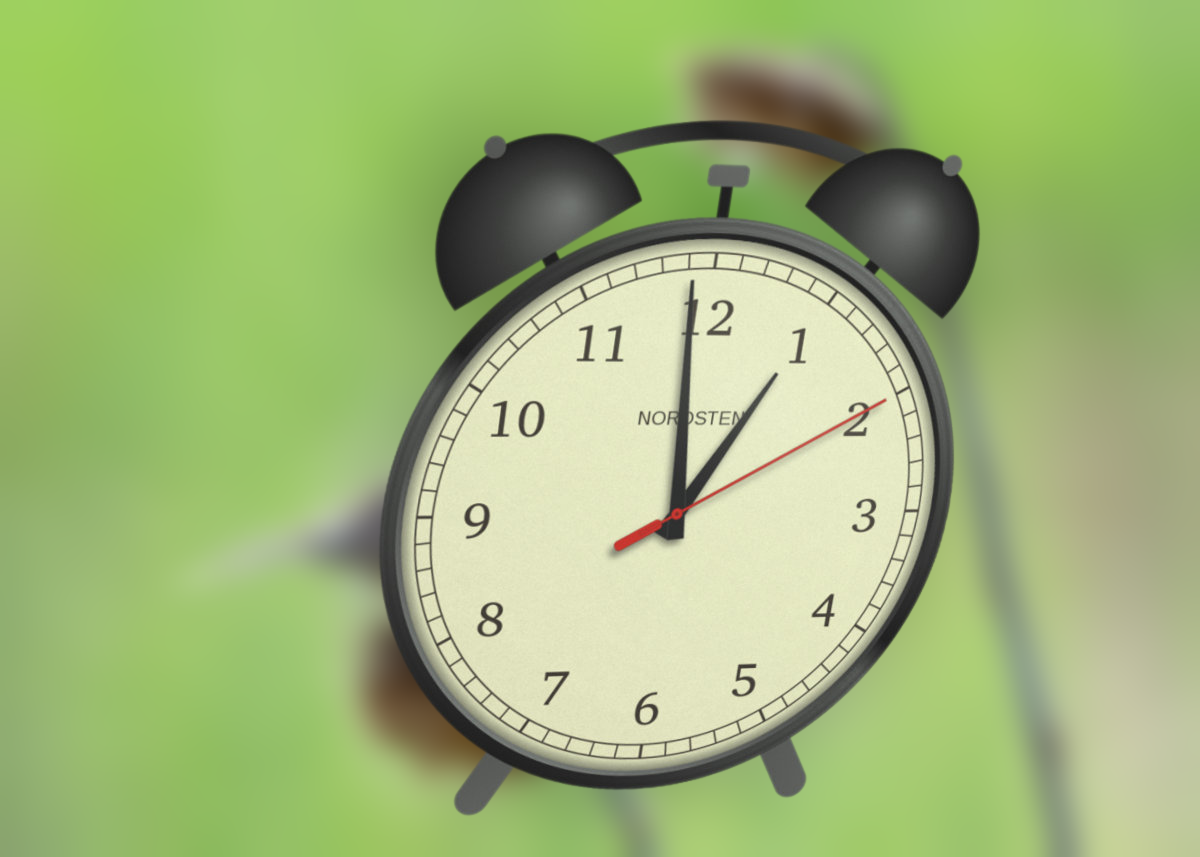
12 h 59 min 10 s
